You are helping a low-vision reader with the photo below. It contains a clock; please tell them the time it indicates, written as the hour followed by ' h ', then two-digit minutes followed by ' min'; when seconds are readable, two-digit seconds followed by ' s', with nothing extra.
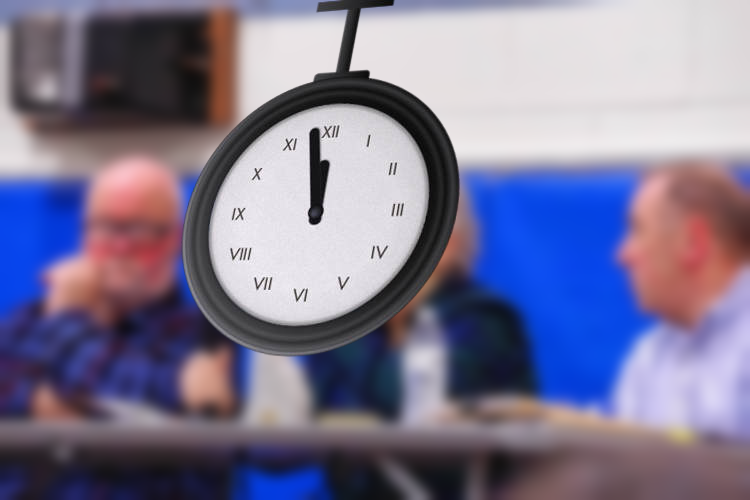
11 h 58 min
